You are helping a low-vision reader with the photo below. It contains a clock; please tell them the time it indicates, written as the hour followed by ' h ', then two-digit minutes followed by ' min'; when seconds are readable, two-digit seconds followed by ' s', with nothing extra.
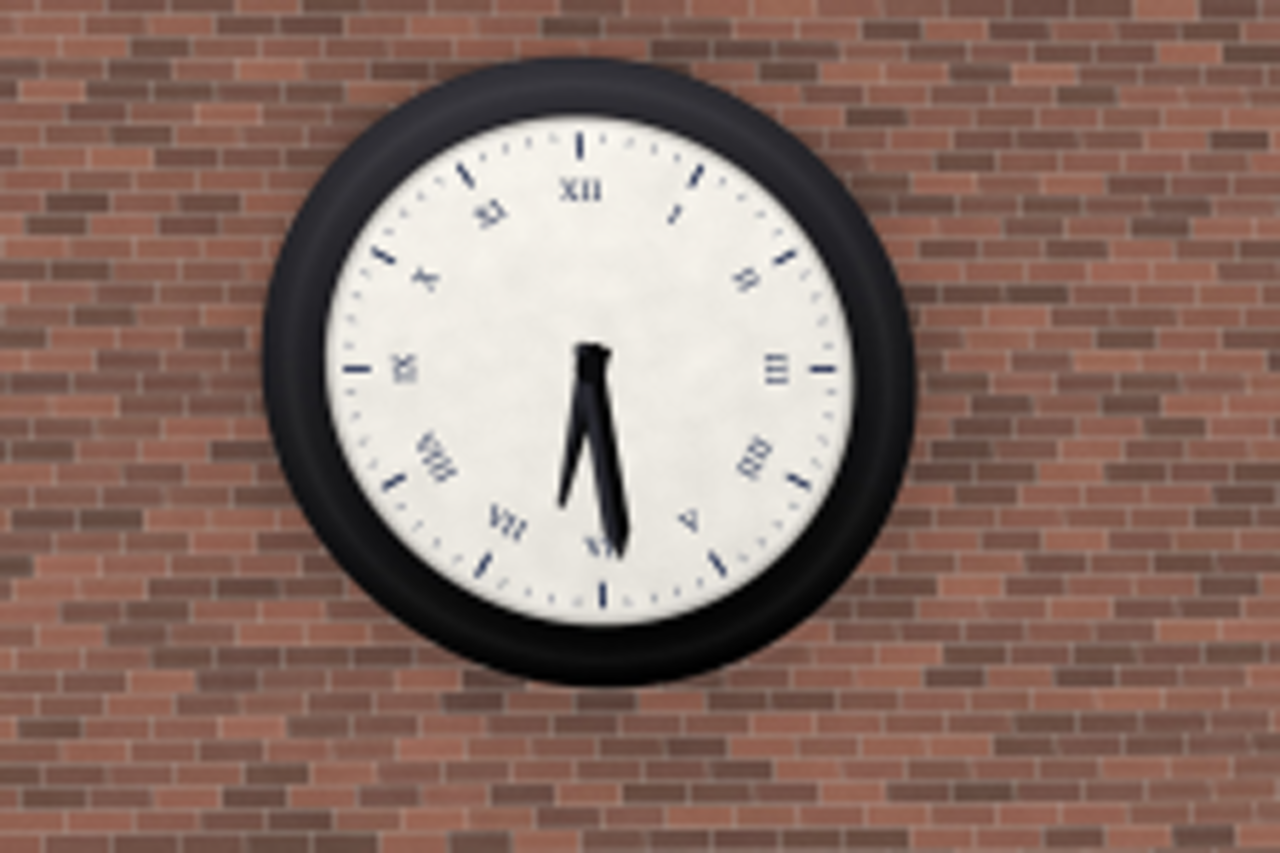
6 h 29 min
